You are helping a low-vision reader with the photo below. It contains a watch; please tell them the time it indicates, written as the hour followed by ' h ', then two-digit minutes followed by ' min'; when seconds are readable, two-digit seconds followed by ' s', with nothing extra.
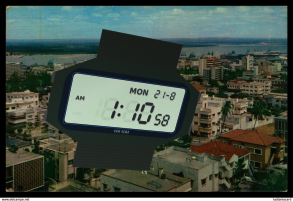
1 h 10 min 58 s
